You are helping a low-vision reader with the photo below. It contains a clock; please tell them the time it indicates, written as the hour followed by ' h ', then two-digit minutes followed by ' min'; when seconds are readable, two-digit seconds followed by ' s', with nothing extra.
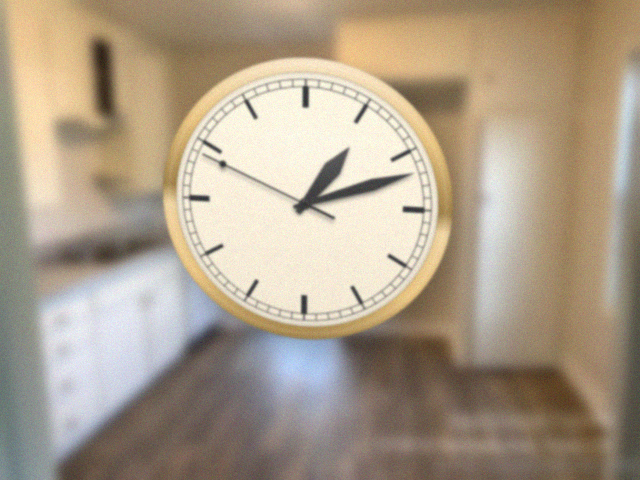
1 h 11 min 49 s
